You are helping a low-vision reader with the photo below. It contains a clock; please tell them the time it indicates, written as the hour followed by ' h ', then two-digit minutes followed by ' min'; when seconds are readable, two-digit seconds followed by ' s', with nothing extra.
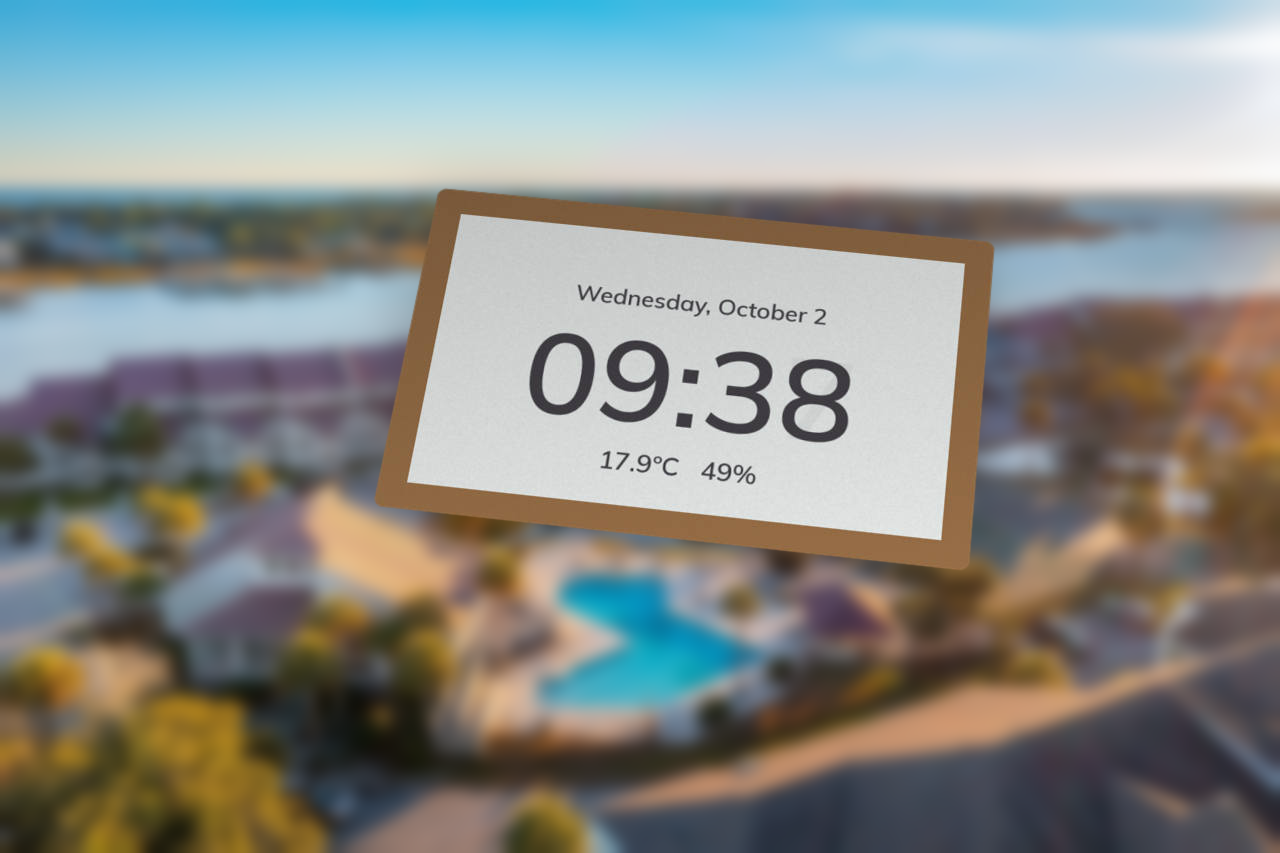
9 h 38 min
